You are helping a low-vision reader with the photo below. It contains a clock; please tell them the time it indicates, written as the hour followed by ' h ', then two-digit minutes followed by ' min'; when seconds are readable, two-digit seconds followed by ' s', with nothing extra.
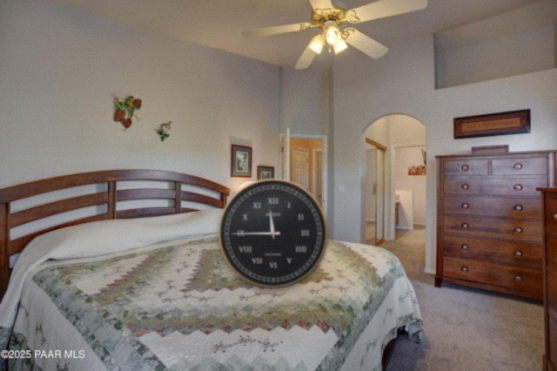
11 h 45 min
